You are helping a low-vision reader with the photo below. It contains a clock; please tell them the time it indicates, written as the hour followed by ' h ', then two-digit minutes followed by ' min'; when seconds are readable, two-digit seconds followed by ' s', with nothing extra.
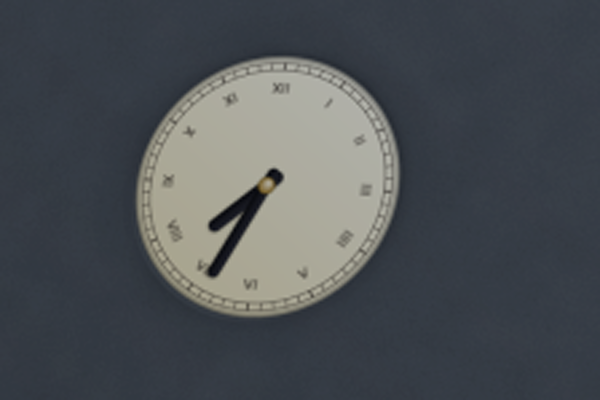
7 h 34 min
